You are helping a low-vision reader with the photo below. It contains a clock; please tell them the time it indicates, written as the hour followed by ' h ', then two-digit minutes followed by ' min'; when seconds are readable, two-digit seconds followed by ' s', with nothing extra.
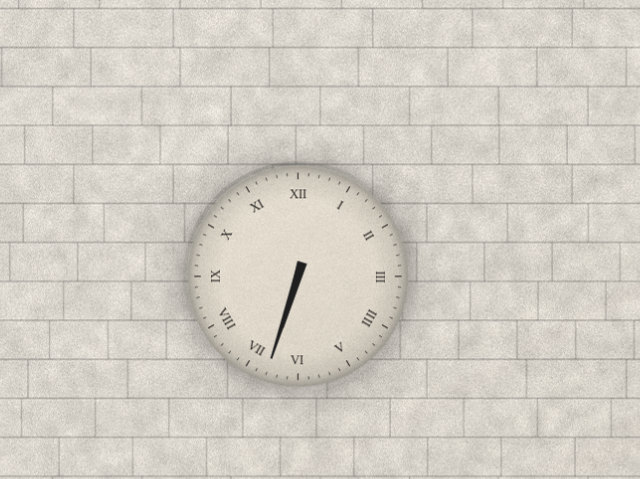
6 h 33 min
